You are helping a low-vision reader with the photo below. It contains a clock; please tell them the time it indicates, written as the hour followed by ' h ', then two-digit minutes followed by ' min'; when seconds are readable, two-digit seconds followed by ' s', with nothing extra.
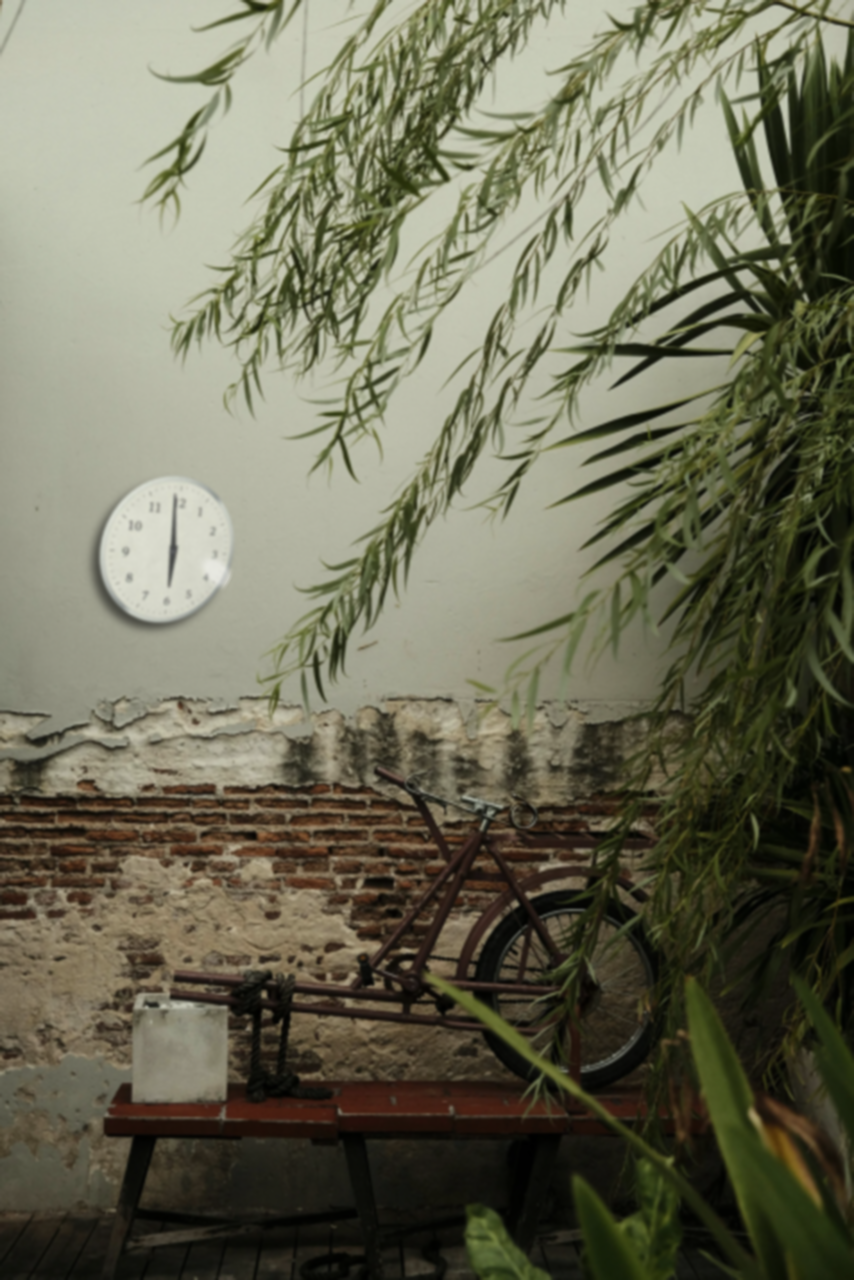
5 h 59 min
